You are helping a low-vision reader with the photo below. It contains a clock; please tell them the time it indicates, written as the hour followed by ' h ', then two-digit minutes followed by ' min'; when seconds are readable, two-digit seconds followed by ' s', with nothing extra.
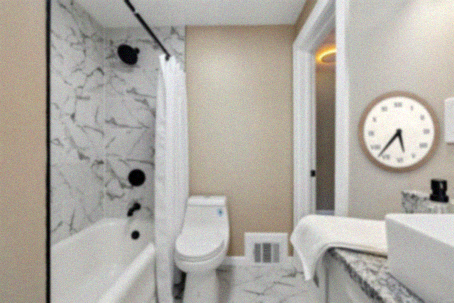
5 h 37 min
